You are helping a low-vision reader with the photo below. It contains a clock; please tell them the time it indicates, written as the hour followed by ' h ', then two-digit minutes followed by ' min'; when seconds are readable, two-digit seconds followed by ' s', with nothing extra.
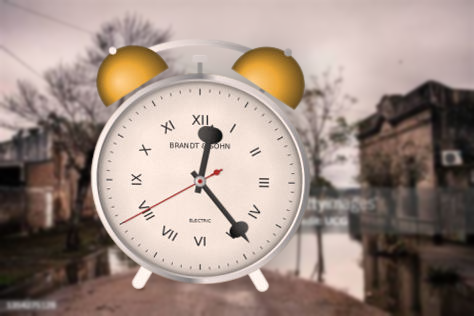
12 h 23 min 40 s
